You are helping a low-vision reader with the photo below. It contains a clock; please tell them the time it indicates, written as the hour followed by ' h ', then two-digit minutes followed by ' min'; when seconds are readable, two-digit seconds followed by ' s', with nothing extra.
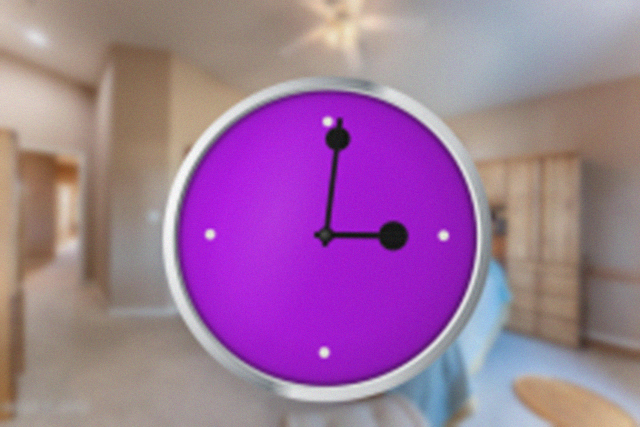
3 h 01 min
